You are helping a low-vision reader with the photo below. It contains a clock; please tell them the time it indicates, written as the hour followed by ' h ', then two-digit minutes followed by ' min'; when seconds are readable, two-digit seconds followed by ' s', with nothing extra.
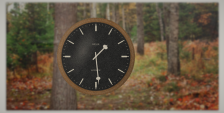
1 h 29 min
